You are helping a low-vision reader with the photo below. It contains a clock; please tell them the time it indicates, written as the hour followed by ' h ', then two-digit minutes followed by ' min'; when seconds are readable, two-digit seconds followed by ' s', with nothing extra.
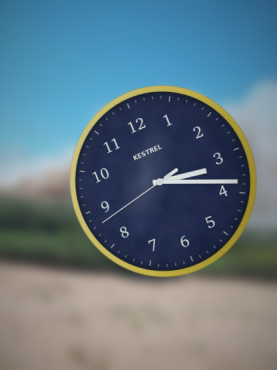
3 h 18 min 43 s
